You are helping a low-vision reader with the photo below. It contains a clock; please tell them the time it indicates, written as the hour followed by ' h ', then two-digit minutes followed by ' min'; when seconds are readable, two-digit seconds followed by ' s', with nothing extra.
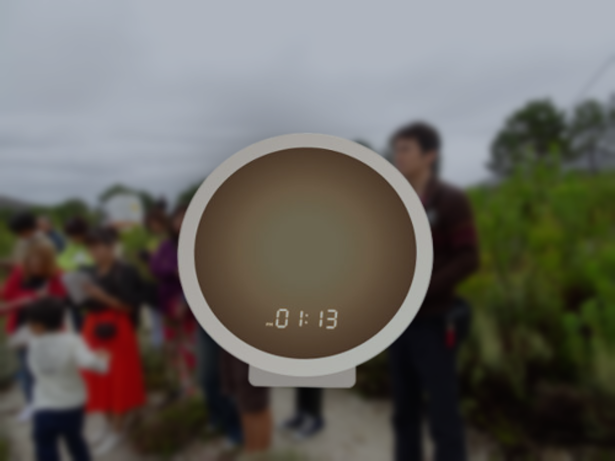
1 h 13 min
